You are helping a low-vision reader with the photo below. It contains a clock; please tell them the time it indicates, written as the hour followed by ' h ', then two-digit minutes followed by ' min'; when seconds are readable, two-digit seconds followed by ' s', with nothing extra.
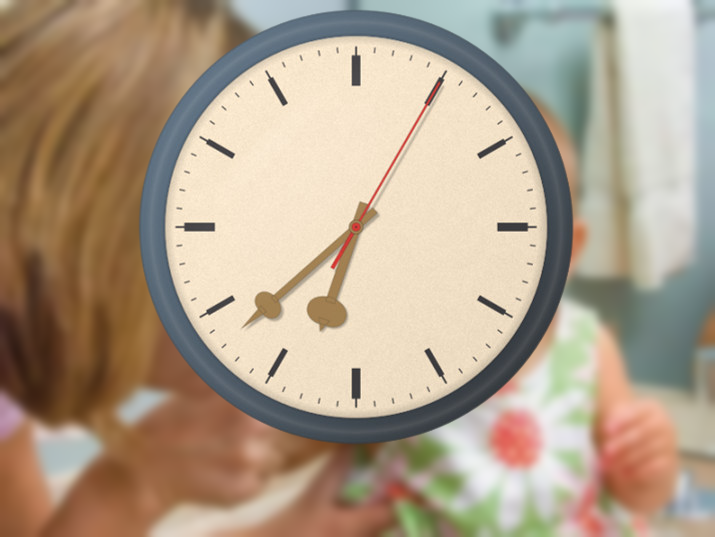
6 h 38 min 05 s
